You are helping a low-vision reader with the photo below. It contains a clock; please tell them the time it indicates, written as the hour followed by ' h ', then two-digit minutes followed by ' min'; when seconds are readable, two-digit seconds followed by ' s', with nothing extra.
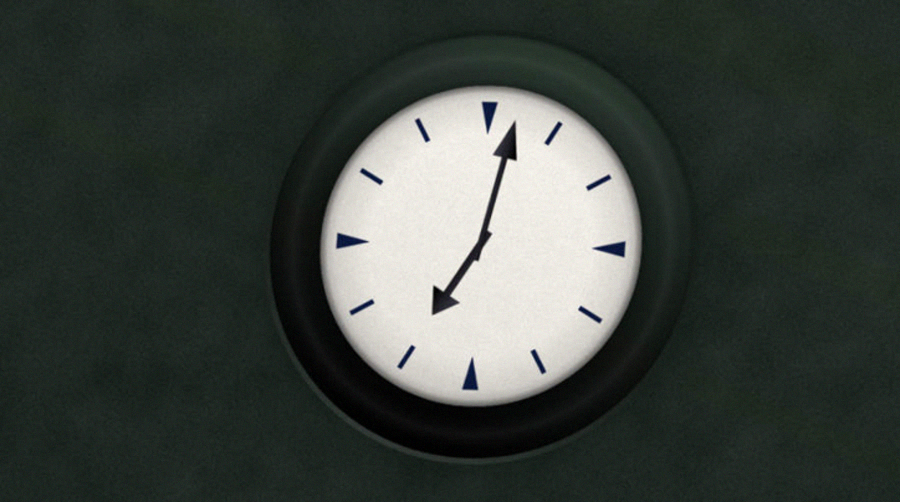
7 h 02 min
